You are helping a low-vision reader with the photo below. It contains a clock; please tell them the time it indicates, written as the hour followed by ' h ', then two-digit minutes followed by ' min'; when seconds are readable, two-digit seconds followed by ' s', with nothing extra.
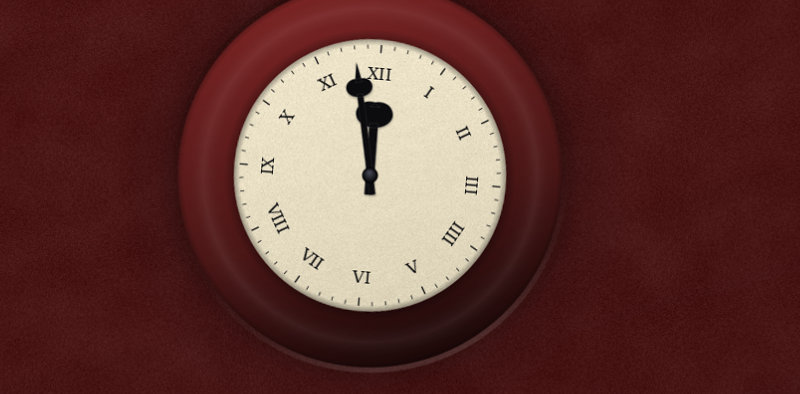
11 h 58 min
